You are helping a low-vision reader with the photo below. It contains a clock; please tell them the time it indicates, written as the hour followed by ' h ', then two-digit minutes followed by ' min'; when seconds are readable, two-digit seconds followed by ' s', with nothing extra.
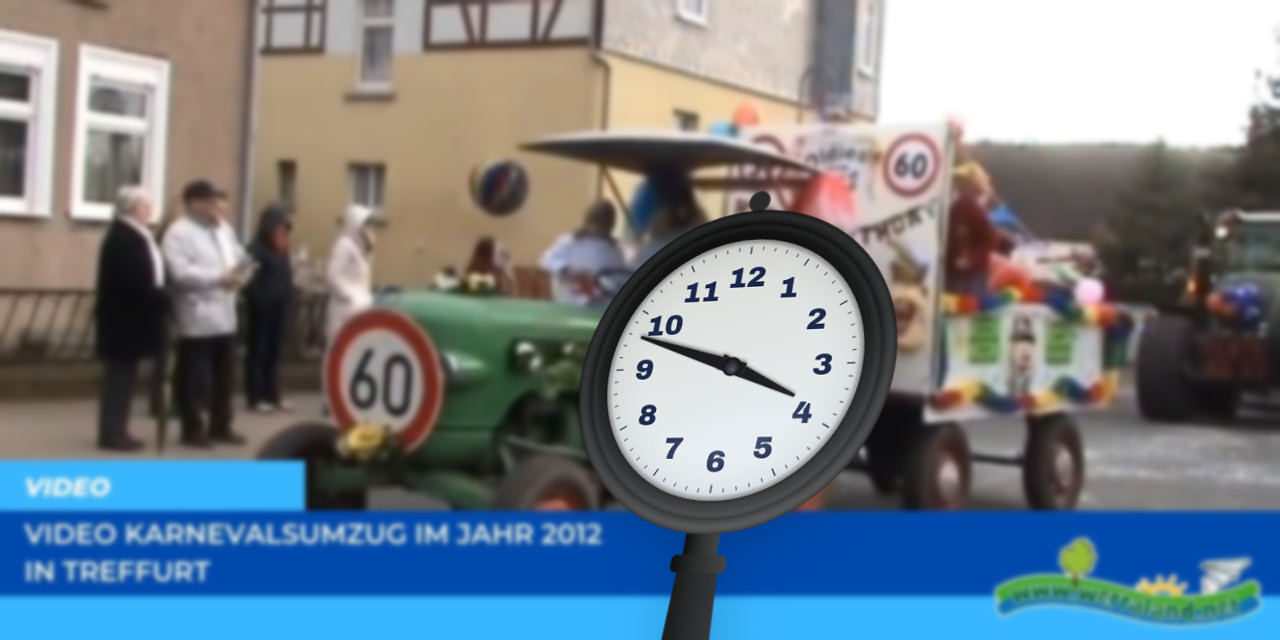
3 h 48 min
